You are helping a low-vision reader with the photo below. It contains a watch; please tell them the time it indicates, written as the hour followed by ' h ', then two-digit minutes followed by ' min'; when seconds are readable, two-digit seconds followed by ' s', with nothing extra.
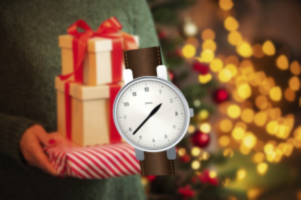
1 h 38 min
